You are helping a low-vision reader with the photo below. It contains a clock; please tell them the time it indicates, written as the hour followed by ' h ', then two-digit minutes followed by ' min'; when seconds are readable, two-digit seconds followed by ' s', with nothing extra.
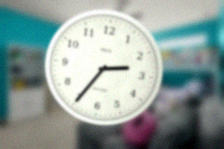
2 h 35 min
